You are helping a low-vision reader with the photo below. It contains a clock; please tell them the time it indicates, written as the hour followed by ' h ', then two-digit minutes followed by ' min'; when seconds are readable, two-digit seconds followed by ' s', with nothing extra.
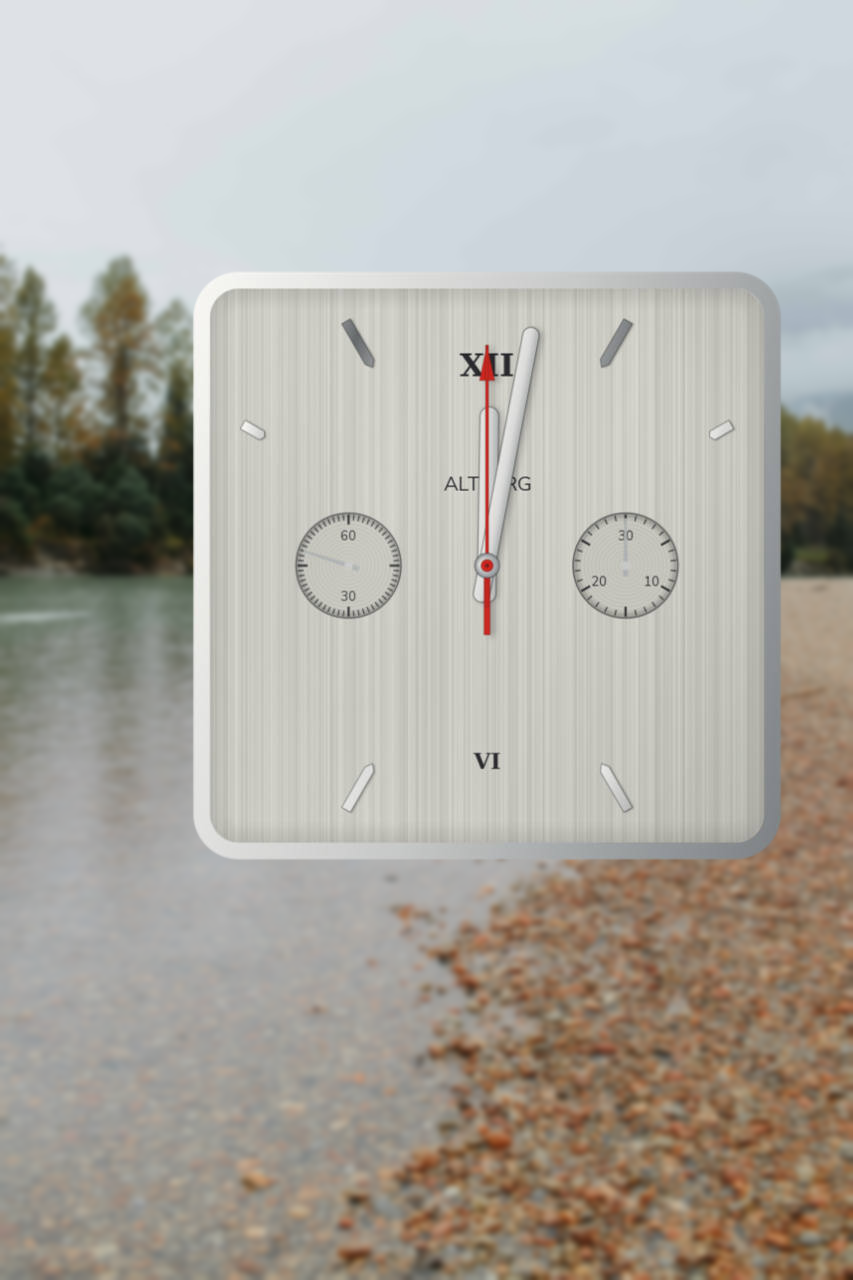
12 h 01 min 48 s
